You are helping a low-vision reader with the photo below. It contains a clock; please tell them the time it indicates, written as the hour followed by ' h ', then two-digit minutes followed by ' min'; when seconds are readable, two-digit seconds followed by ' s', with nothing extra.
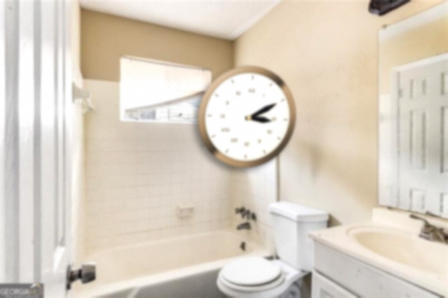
3 h 10 min
